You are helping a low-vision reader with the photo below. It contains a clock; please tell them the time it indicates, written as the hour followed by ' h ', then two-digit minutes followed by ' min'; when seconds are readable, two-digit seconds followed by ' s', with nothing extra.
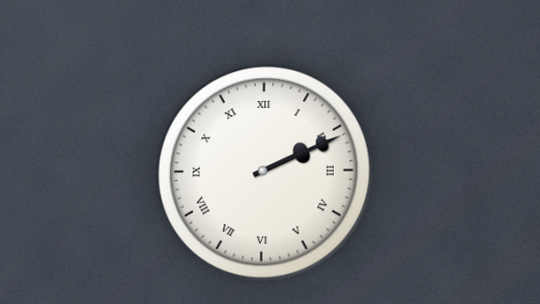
2 h 11 min
